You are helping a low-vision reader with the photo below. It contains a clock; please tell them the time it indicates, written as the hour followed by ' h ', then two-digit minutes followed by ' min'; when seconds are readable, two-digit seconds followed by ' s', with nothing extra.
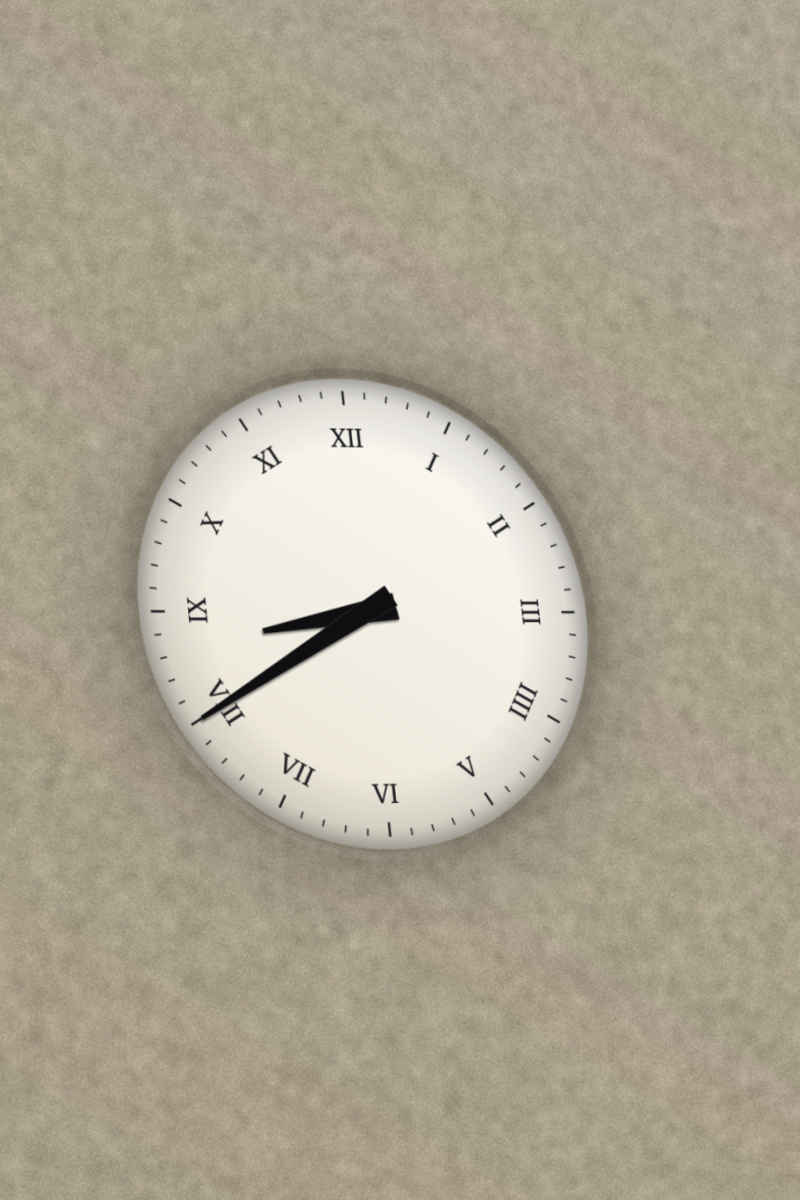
8 h 40 min
